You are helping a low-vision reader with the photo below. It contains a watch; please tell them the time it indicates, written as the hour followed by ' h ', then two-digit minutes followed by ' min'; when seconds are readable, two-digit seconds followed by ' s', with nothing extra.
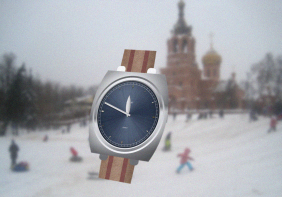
11 h 48 min
